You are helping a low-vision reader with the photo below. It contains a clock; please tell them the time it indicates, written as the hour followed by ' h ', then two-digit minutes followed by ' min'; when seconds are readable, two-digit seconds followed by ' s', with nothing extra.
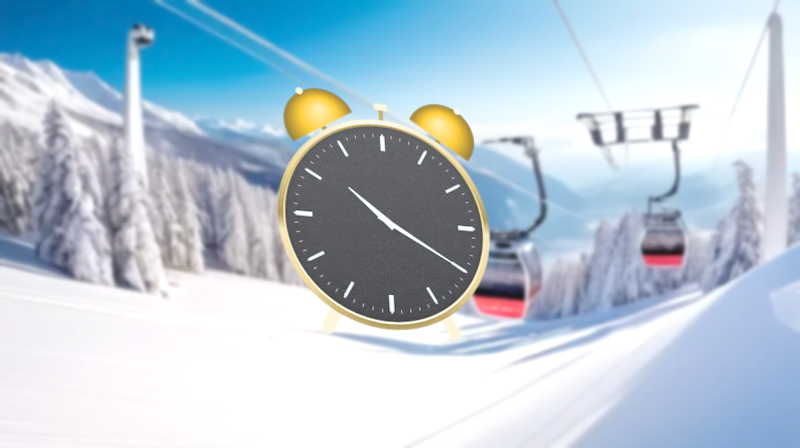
10 h 20 min
